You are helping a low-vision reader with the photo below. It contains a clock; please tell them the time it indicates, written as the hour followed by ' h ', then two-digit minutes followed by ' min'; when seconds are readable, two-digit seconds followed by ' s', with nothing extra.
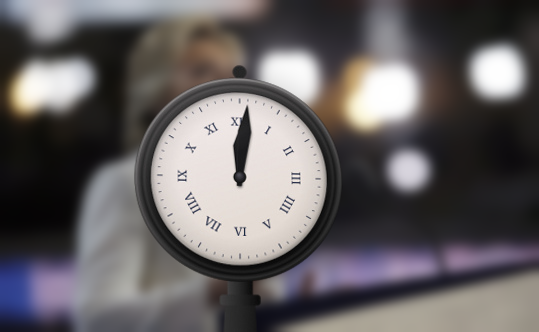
12 h 01 min
